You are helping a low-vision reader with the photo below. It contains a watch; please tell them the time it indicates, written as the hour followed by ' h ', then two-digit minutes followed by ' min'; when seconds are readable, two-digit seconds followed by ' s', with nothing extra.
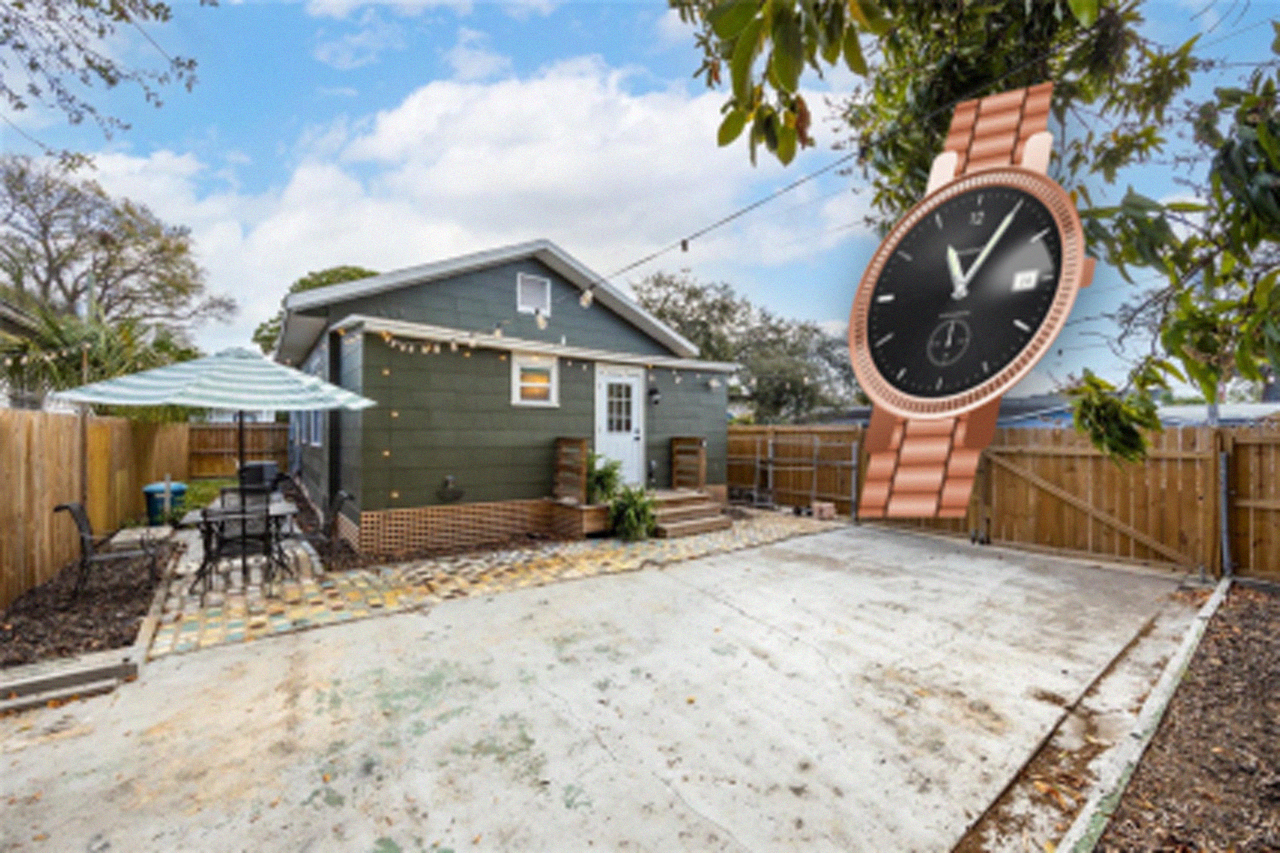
11 h 05 min
